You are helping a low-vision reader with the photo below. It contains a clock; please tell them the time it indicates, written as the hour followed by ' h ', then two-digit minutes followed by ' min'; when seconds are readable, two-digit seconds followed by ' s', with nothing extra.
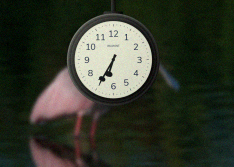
6 h 35 min
